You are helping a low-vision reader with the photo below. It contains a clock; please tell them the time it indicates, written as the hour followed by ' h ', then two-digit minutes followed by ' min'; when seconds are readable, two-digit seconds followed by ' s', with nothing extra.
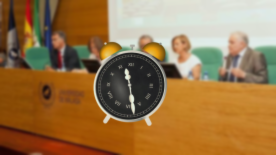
11 h 28 min
